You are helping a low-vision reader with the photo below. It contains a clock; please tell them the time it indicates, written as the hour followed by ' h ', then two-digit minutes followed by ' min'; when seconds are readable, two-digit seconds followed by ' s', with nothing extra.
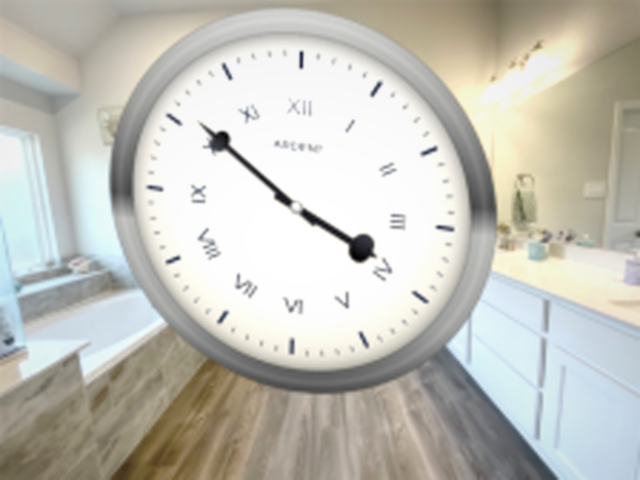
3 h 51 min
